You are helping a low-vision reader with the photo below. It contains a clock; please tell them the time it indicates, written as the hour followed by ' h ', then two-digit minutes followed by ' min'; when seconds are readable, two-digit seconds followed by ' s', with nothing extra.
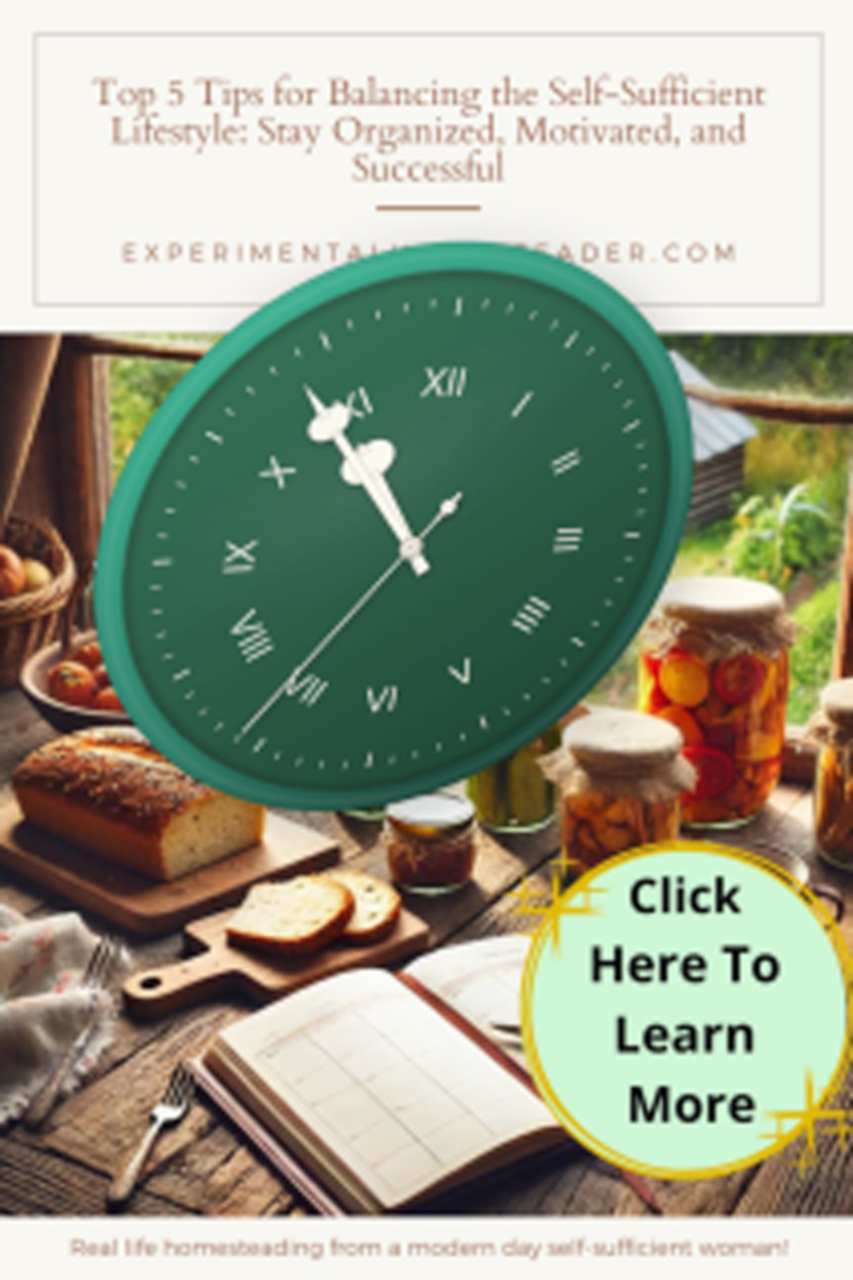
10 h 53 min 36 s
